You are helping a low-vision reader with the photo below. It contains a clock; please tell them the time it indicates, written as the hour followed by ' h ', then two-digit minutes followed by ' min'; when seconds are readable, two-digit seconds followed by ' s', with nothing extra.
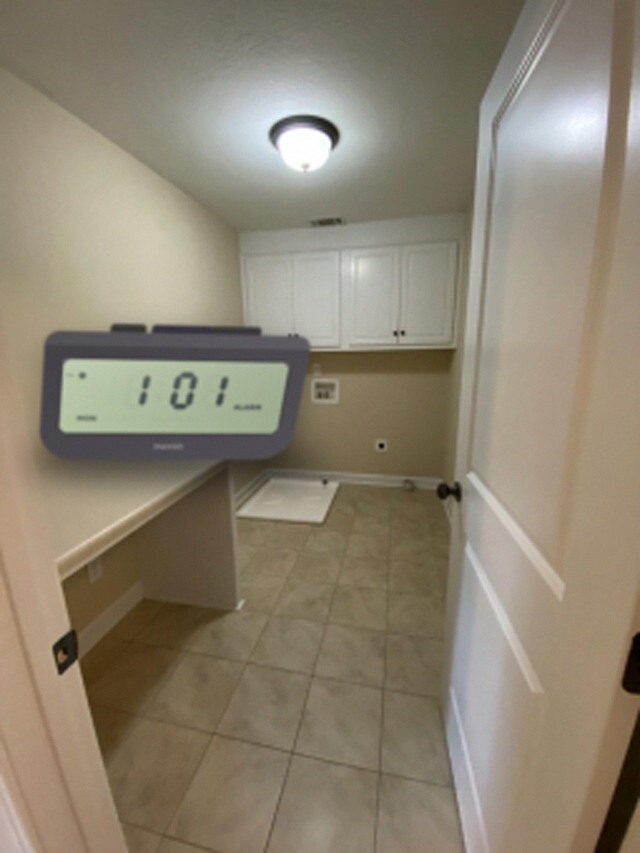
1 h 01 min
